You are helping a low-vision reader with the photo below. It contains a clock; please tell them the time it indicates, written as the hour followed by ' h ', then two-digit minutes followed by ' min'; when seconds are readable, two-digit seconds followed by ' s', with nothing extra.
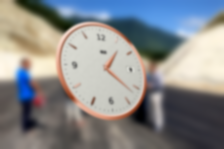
1 h 22 min
